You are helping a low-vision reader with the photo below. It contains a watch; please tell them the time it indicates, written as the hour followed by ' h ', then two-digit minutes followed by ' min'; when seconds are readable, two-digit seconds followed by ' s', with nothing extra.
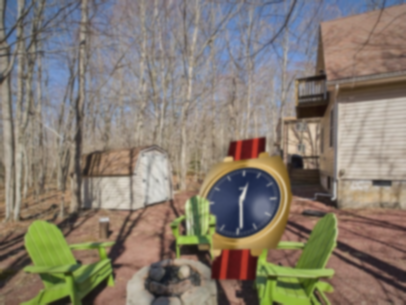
12 h 29 min
